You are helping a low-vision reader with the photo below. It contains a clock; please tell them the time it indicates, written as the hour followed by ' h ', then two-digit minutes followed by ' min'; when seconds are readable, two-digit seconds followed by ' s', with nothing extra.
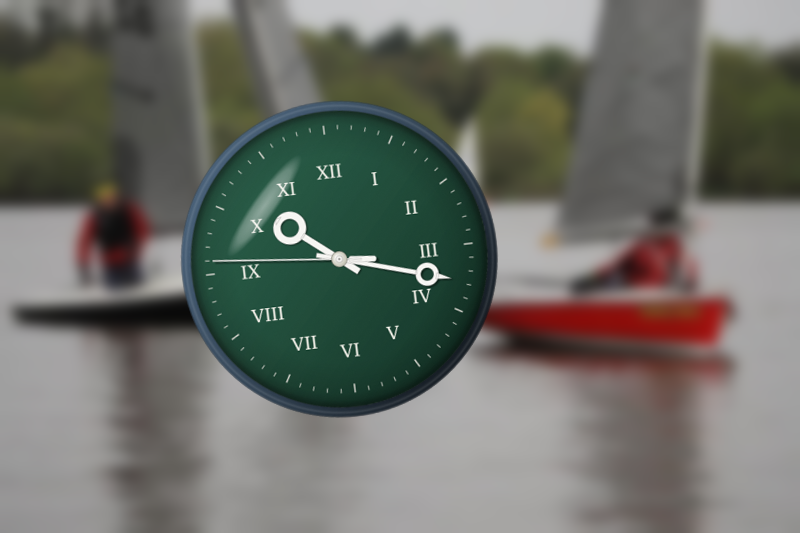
10 h 17 min 46 s
